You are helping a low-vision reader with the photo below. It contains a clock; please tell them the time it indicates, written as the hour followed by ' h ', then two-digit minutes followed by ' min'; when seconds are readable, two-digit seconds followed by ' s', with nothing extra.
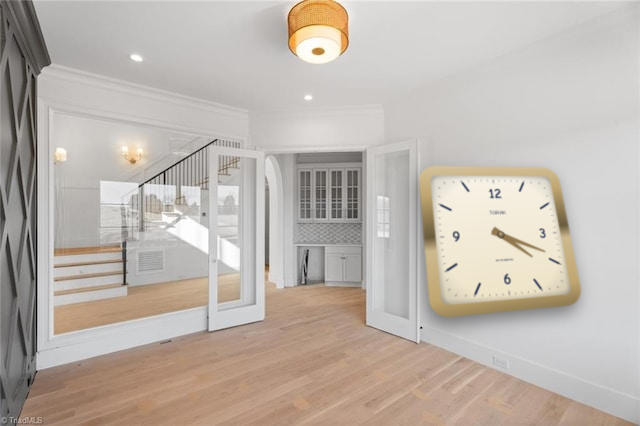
4 h 19 min
